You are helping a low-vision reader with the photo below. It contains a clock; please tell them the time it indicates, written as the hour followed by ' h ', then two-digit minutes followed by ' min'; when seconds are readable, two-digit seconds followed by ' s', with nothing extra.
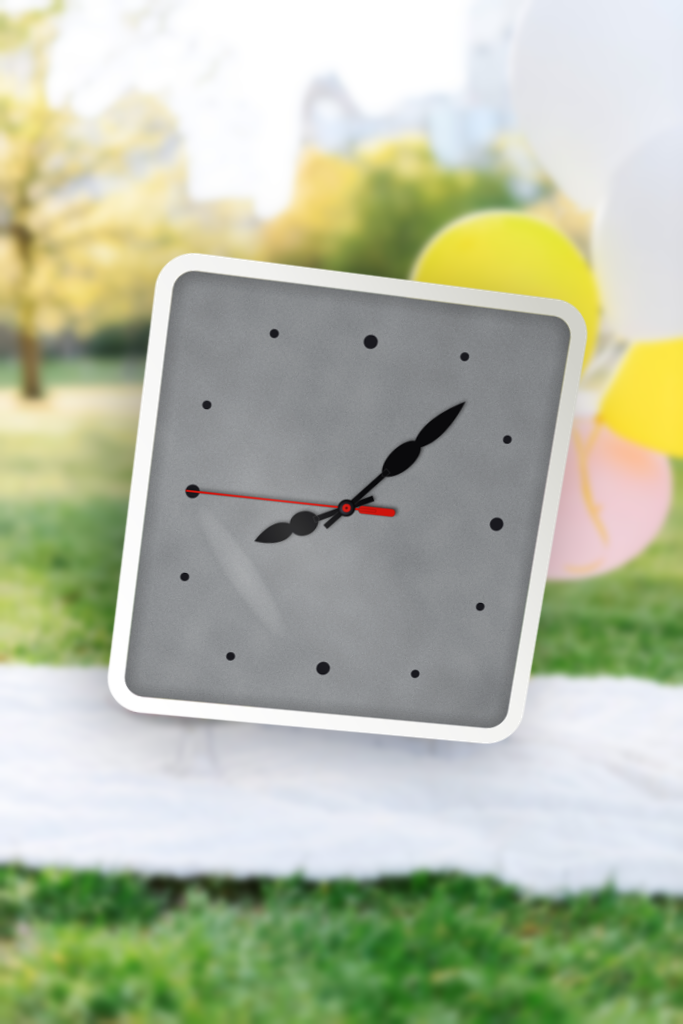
8 h 06 min 45 s
